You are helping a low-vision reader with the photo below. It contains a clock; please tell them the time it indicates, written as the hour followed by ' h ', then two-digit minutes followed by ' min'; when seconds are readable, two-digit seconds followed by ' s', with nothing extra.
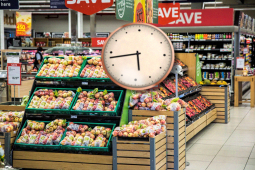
5 h 43 min
